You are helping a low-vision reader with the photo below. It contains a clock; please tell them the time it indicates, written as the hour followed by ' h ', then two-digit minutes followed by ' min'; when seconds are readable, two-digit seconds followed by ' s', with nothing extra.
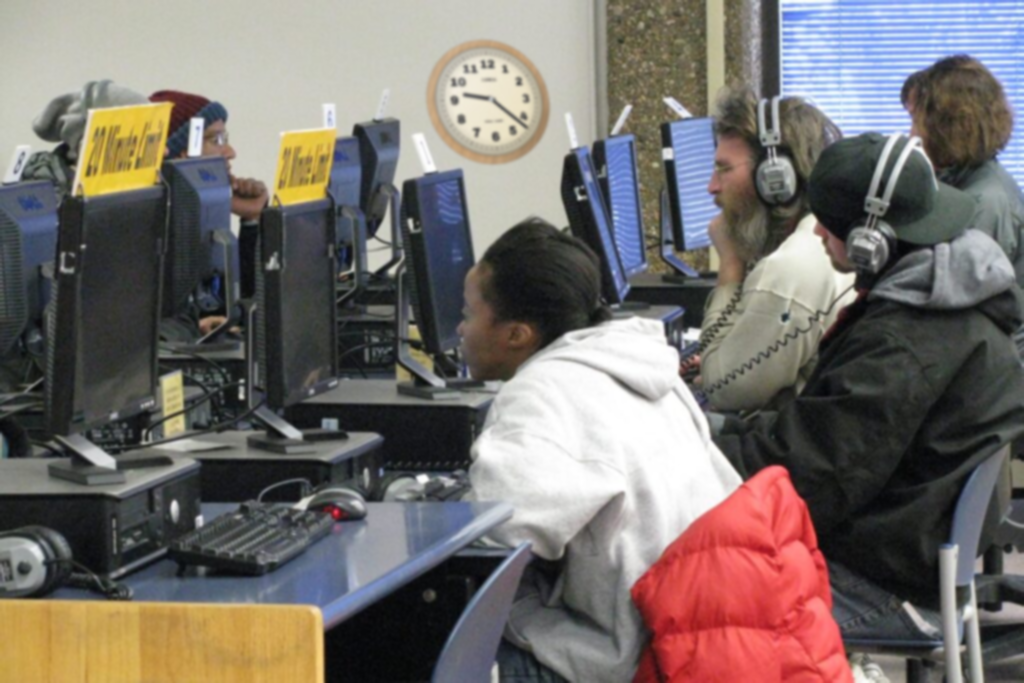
9 h 22 min
